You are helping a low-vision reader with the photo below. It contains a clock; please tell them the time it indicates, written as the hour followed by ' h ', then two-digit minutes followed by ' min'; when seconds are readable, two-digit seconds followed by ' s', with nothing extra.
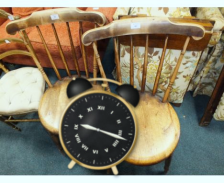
9 h 17 min
